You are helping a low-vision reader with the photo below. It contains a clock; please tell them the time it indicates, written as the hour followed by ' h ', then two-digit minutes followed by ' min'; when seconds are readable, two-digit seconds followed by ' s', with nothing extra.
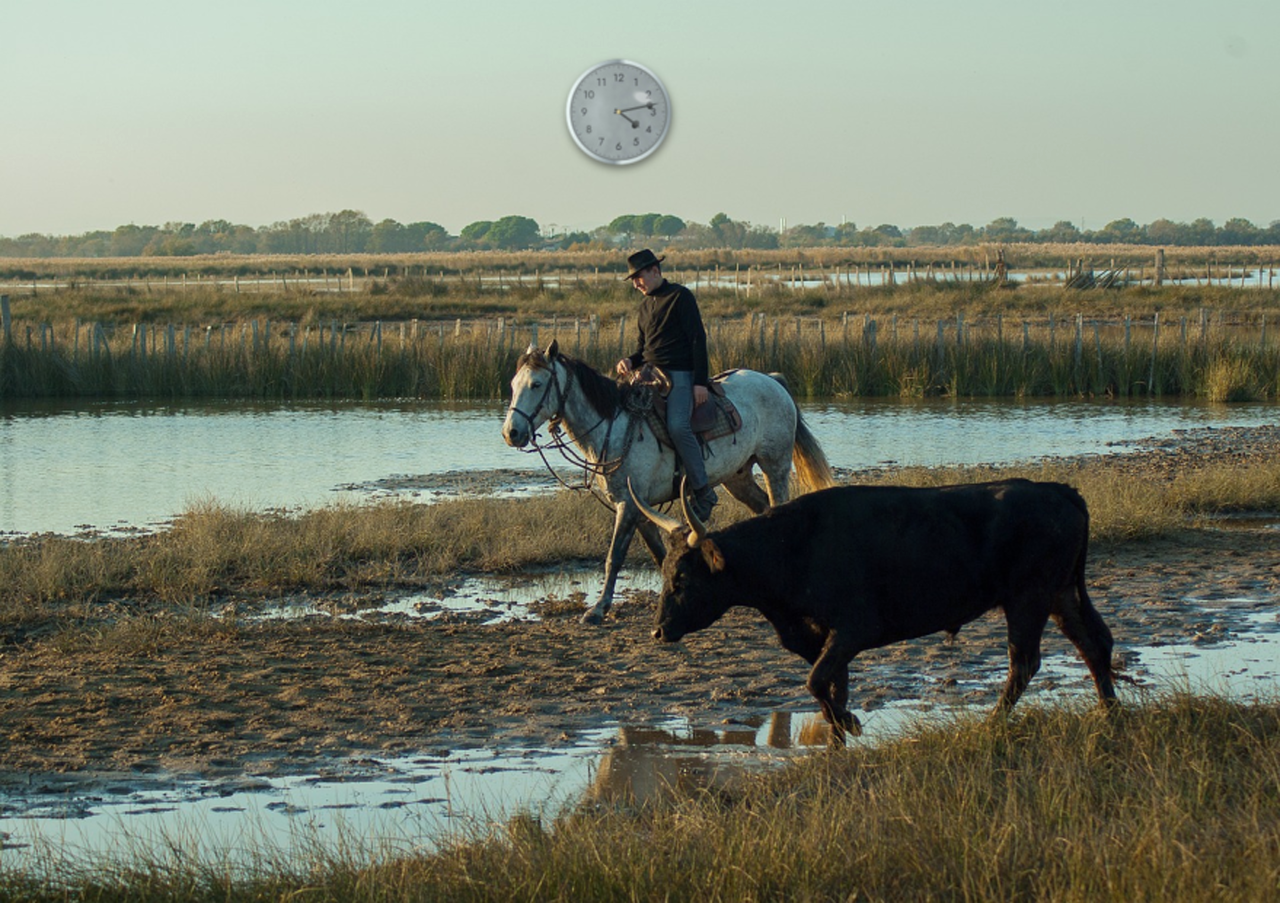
4 h 13 min
